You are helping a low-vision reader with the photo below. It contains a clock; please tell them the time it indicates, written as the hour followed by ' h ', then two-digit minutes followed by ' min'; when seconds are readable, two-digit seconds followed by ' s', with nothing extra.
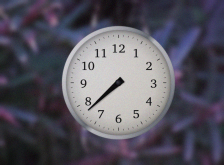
7 h 38 min
